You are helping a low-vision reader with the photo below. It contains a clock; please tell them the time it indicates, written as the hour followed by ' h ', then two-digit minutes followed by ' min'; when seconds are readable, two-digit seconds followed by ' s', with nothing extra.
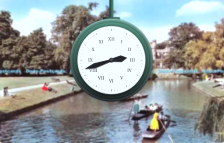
2 h 42 min
